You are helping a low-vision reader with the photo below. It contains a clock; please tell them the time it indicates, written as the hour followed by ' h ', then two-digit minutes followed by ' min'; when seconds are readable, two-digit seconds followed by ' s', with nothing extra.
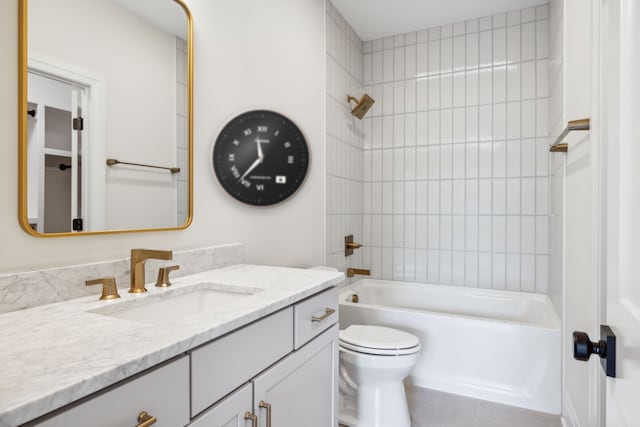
11 h 37 min
